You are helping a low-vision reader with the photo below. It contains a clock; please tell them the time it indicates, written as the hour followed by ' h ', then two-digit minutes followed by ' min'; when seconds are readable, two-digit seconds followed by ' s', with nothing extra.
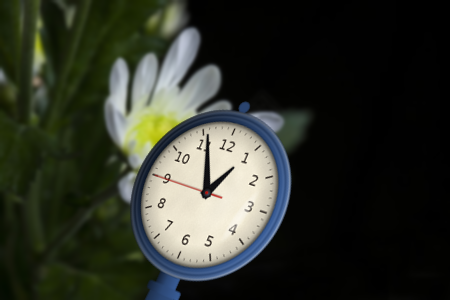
12 h 55 min 45 s
